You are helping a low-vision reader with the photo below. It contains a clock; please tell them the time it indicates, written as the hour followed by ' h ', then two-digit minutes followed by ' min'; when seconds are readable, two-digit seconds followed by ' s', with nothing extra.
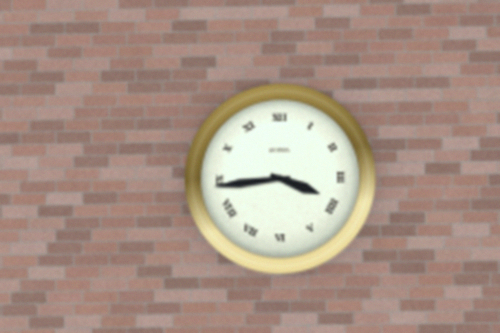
3 h 44 min
